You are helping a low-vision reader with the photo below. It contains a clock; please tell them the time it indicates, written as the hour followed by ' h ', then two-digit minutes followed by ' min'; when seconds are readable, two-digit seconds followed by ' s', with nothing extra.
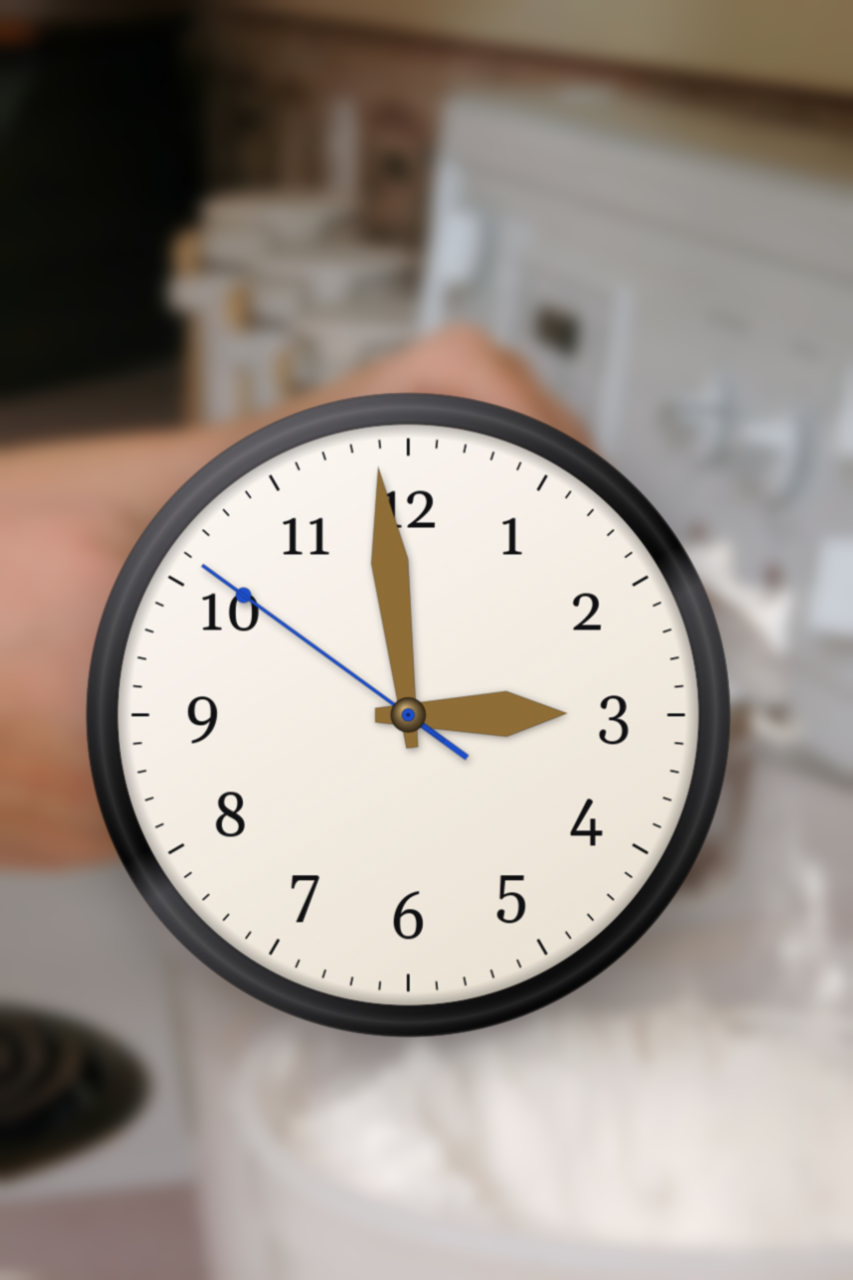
2 h 58 min 51 s
